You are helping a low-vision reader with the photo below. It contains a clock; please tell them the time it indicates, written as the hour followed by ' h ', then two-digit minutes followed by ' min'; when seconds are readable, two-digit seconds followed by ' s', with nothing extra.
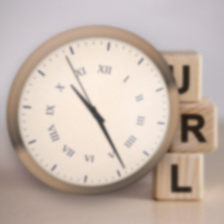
10 h 23 min 54 s
